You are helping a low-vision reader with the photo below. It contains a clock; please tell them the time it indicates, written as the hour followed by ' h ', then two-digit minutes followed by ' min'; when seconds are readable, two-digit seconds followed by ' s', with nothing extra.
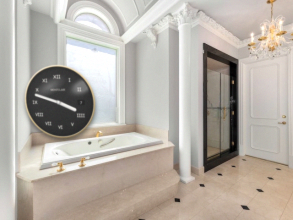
3 h 48 min
